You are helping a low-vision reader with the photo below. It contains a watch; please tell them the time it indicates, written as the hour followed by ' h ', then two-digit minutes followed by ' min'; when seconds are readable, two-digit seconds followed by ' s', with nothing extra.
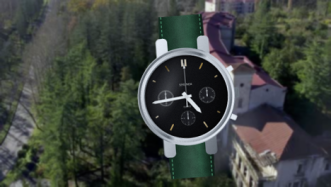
4 h 44 min
